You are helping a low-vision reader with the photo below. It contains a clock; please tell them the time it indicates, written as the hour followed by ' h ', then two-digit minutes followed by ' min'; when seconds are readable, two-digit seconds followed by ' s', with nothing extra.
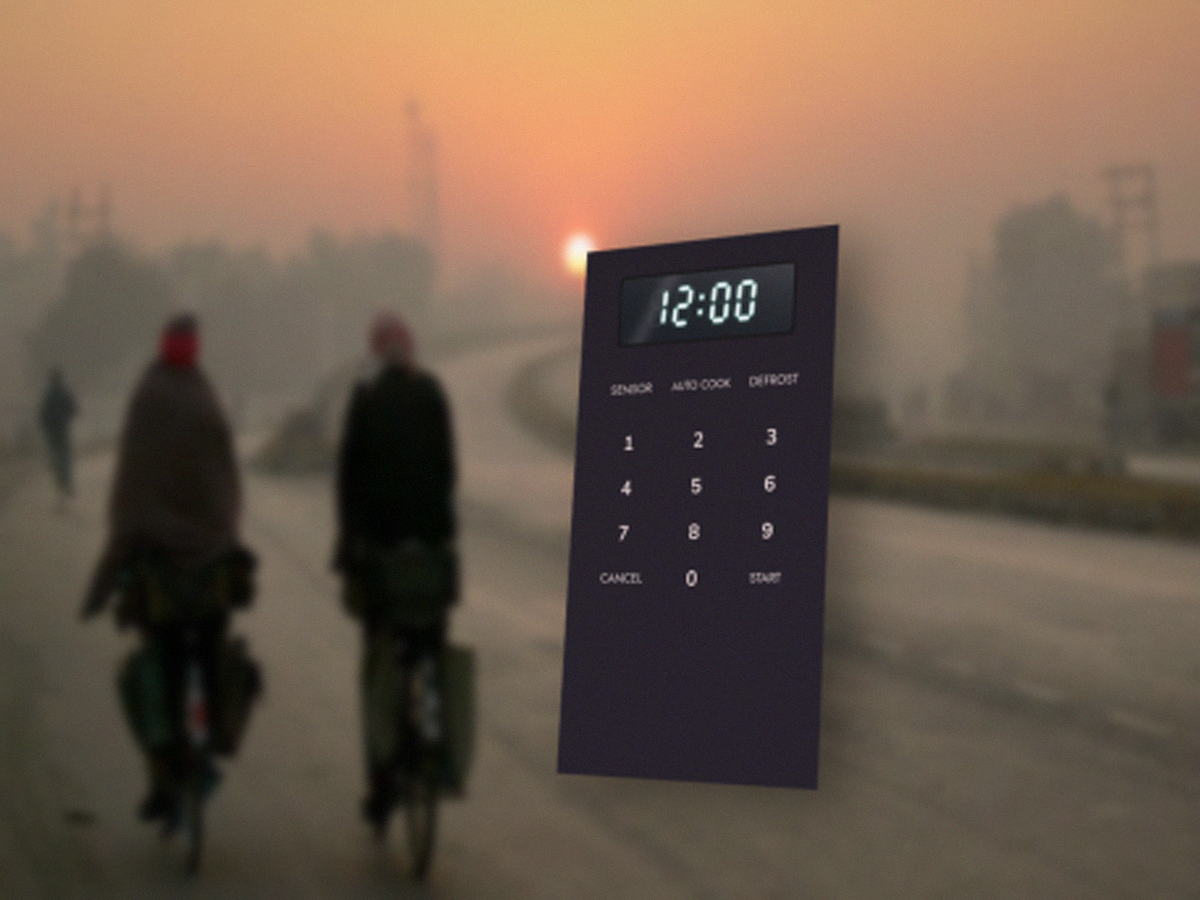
12 h 00 min
